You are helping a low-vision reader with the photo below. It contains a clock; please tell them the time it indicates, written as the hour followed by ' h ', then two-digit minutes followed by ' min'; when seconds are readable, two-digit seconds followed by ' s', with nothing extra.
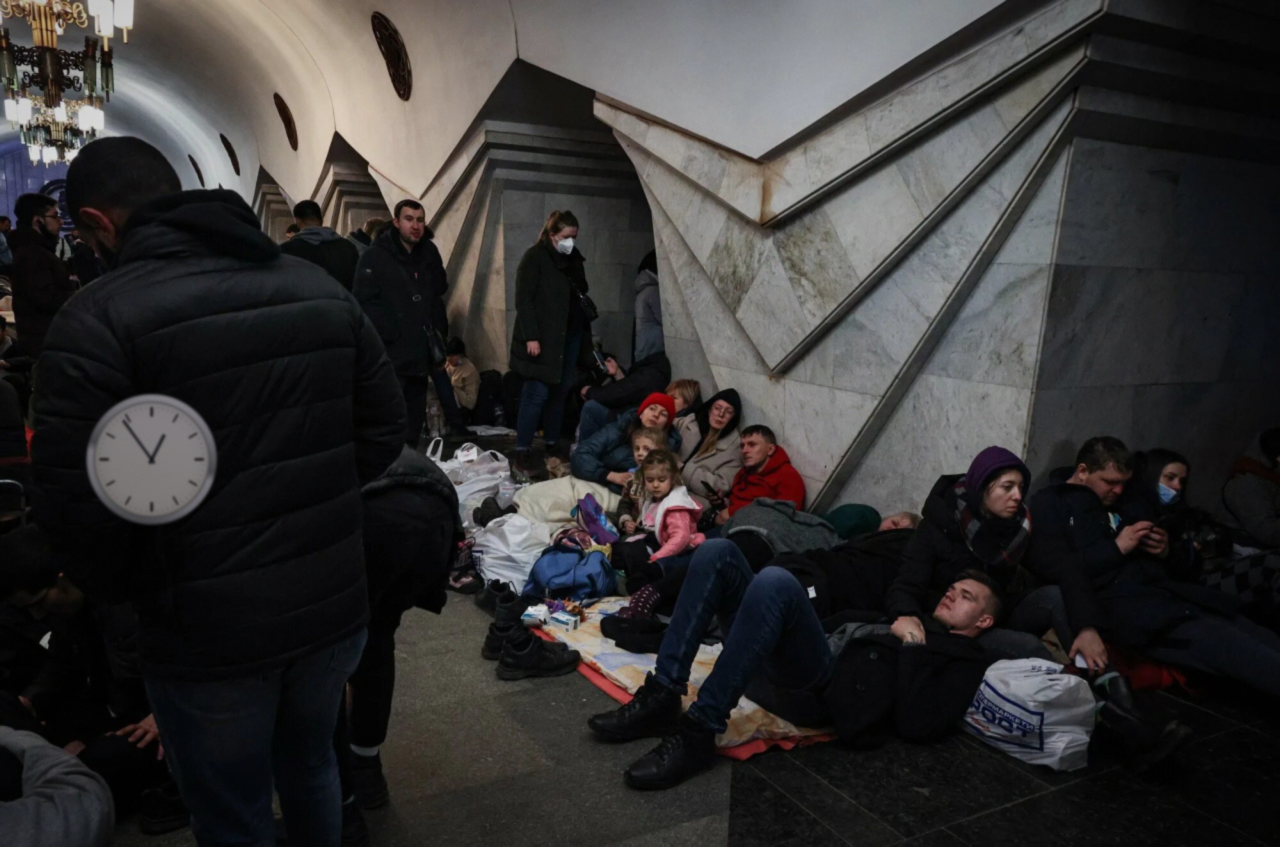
12 h 54 min
